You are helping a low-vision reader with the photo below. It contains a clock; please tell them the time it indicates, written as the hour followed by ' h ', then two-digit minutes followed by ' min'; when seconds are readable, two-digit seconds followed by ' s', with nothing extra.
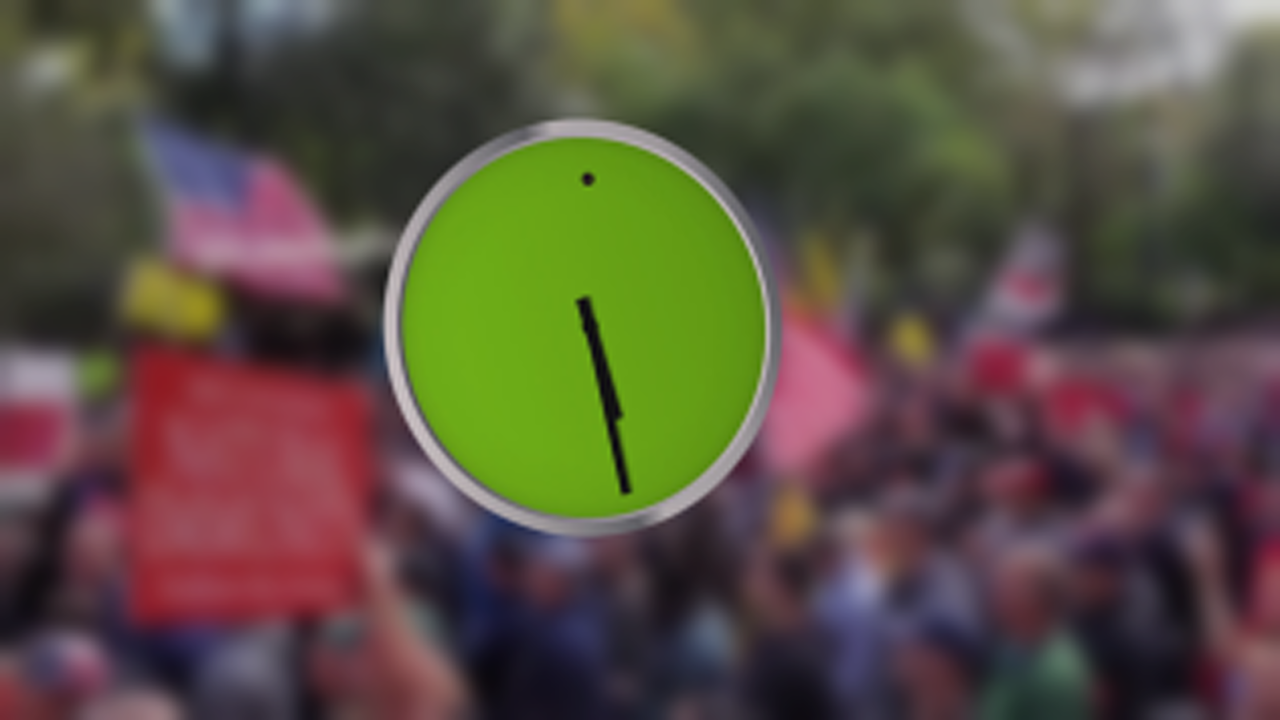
5 h 28 min
